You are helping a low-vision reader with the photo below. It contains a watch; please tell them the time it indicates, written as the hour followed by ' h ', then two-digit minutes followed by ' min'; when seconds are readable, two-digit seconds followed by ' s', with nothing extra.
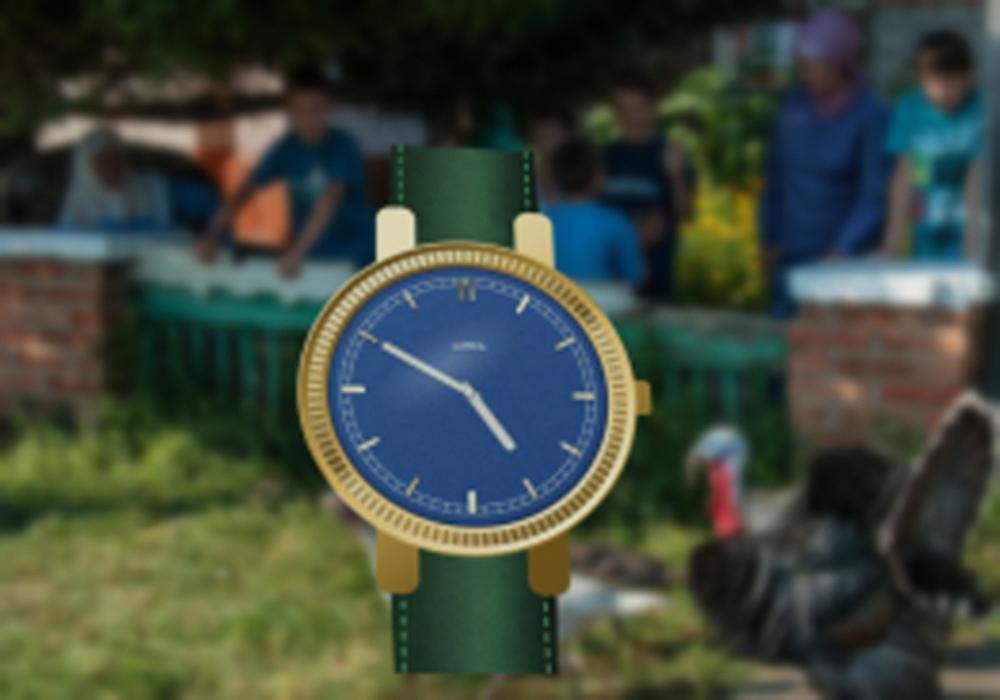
4 h 50 min
